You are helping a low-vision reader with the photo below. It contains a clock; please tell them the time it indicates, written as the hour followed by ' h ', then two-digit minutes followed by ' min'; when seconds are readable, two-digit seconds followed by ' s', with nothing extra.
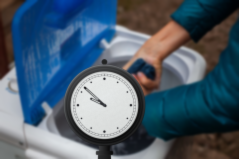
9 h 52 min
